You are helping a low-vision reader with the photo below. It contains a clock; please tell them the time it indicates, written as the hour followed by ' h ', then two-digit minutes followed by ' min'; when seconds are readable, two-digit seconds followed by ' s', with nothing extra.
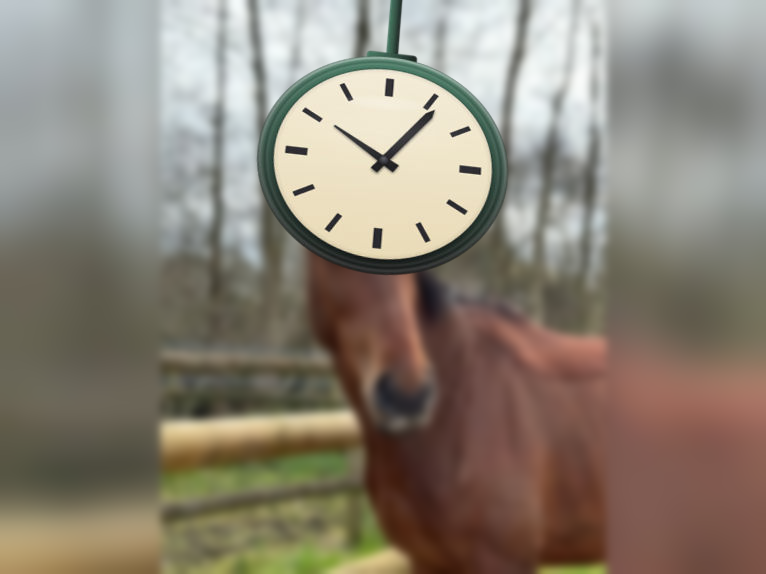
10 h 06 min
